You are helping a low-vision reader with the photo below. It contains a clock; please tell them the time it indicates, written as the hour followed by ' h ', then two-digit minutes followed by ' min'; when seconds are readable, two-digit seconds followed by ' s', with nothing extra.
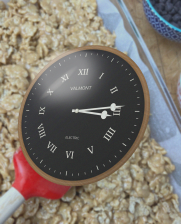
3 h 14 min
